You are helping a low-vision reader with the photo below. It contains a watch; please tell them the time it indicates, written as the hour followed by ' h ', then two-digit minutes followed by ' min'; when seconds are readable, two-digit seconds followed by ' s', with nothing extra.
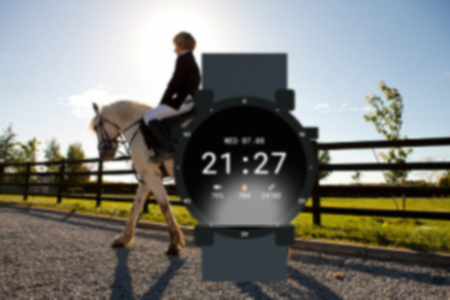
21 h 27 min
